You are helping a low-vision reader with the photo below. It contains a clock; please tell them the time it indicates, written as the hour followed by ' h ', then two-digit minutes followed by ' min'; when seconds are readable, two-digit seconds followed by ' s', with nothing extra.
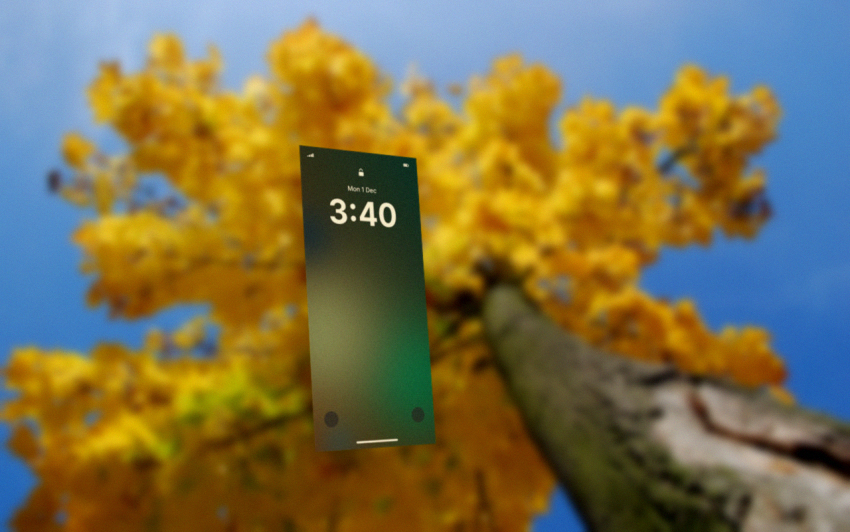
3 h 40 min
